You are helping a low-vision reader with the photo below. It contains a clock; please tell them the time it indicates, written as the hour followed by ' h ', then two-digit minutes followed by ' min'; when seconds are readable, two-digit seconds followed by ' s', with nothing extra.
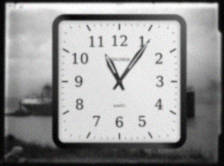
11 h 06 min
